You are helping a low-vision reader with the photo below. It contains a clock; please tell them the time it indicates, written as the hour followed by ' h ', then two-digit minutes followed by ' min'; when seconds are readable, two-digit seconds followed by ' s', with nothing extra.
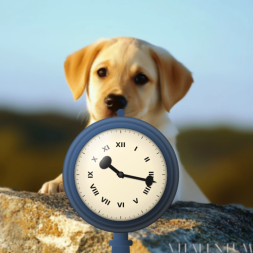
10 h 17 min
